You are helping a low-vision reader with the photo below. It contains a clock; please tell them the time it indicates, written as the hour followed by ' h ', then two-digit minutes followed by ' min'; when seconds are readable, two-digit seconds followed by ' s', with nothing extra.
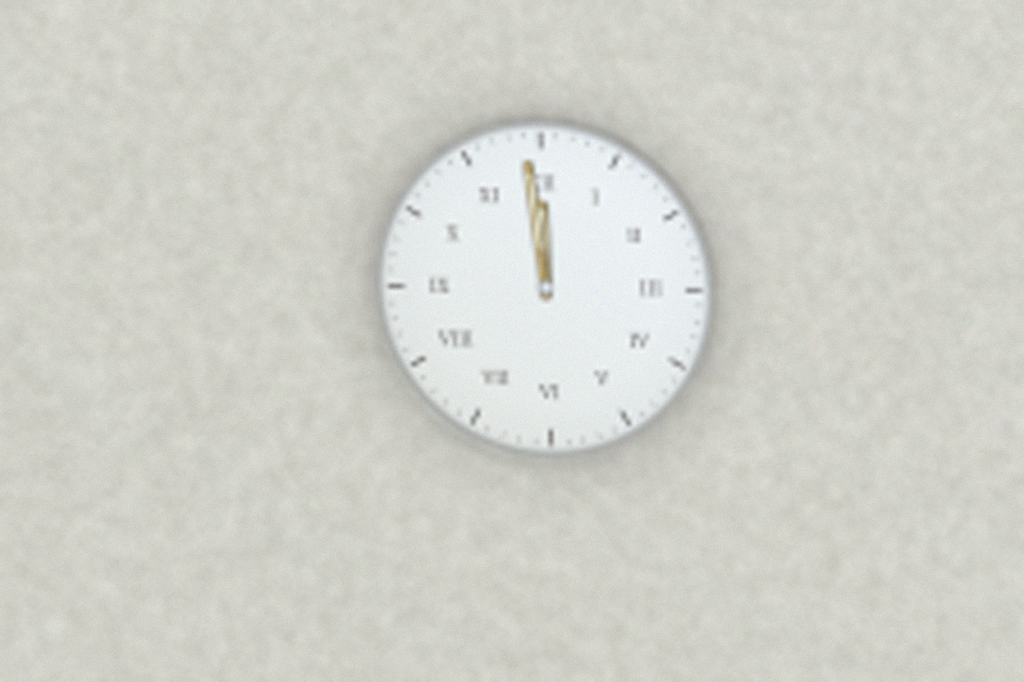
11 h 59 min
